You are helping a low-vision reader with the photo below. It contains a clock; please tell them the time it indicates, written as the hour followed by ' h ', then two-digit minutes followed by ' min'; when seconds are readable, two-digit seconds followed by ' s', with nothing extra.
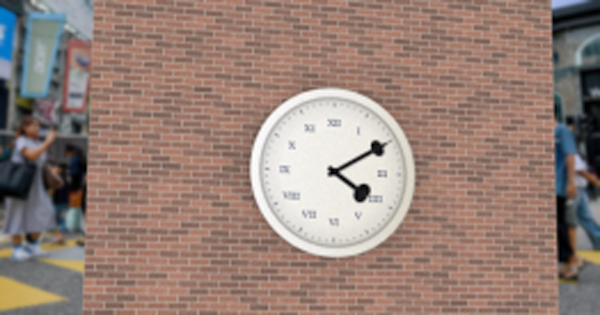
4 h 10 min
